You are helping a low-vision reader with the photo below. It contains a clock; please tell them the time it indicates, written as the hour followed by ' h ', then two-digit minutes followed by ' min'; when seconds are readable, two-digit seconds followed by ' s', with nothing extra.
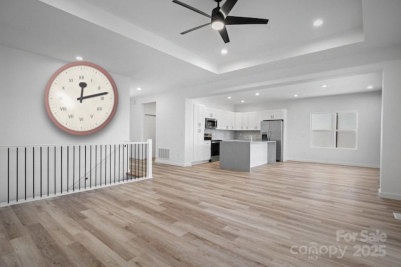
12 h 13 min
